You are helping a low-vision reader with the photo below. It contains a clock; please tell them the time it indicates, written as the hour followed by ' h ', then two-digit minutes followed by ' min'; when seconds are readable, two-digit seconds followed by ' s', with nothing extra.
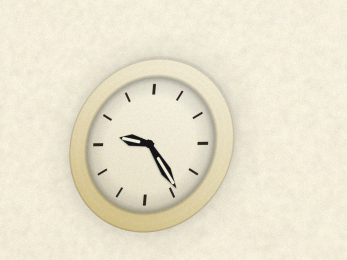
9 h 24 min
